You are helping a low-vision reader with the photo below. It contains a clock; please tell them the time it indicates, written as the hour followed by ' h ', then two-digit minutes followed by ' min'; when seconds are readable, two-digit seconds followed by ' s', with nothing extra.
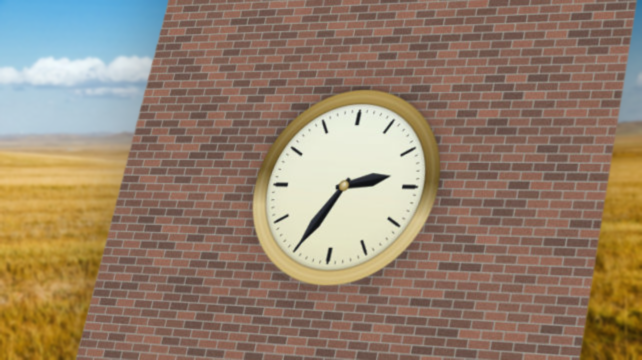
2 h 35 min
